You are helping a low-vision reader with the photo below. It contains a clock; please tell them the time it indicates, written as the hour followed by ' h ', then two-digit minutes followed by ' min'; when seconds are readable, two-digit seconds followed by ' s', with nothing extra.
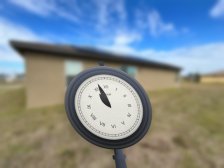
10 h 57 min
